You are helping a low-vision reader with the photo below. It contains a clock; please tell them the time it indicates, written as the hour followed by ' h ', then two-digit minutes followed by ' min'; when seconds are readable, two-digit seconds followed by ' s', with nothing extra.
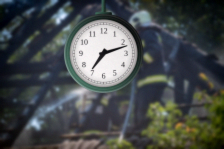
7 h 12 min
